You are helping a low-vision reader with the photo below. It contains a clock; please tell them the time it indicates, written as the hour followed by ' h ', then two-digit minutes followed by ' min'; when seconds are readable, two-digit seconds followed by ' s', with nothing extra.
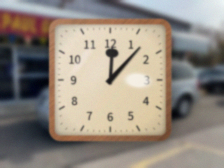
12 h 07 min
